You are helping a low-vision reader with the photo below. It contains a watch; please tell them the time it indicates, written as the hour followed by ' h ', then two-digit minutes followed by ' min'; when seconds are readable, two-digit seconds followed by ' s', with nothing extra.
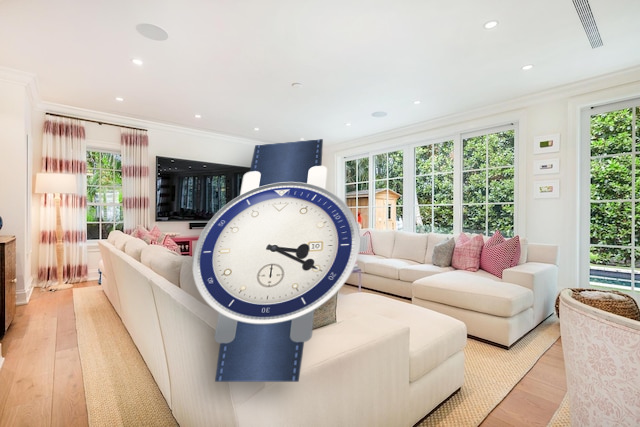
3 h 20 min
